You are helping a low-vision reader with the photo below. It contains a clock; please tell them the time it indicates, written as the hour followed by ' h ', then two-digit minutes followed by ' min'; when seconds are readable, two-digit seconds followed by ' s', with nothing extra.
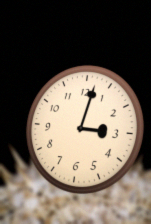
3 h 02 min
